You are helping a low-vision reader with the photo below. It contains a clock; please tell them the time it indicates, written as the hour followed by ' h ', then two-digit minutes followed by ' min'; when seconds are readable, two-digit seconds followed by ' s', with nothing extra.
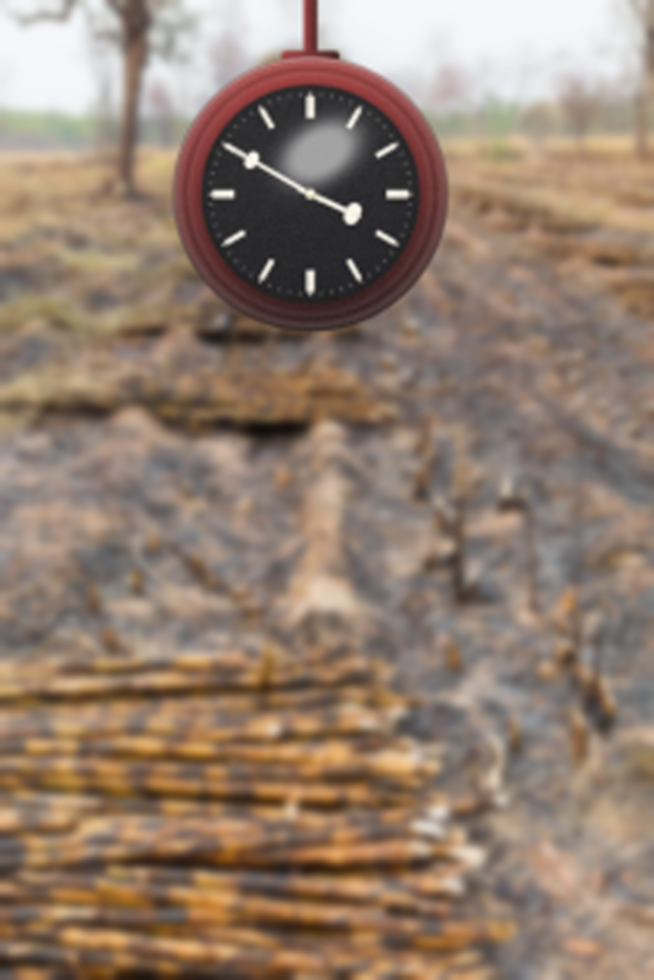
3 h 50 min
